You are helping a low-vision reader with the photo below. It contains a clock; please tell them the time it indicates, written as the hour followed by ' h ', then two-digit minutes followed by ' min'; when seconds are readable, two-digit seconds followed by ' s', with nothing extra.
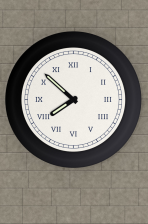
7 h 52 min
